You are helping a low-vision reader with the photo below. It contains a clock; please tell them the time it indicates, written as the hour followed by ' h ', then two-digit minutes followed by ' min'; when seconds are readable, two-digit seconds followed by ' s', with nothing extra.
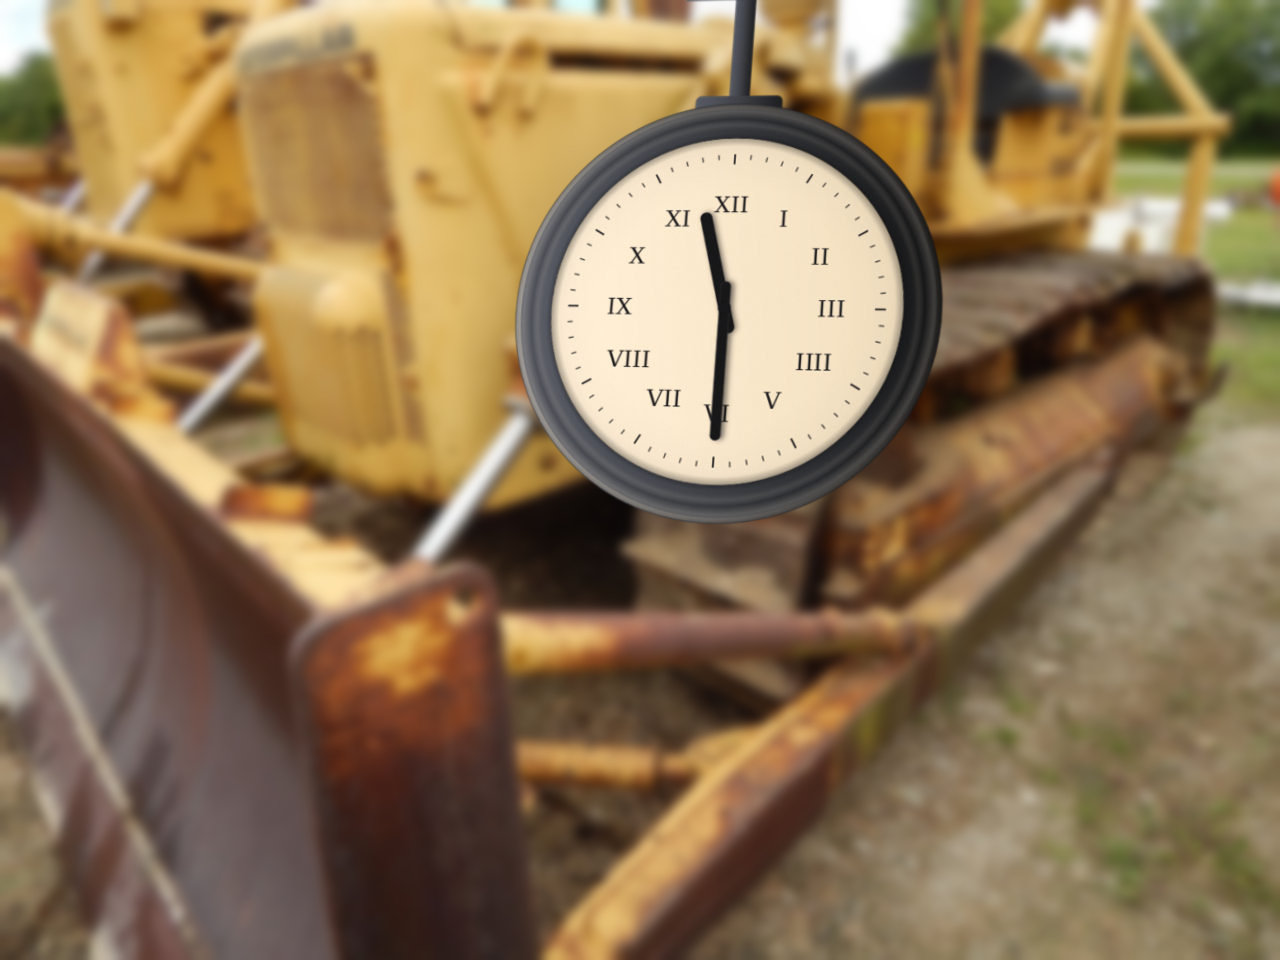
11 h 30 min
